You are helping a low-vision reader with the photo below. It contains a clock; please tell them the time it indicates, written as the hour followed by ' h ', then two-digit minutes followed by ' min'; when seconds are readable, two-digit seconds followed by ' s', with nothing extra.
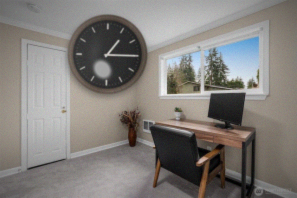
1 h 15 min
